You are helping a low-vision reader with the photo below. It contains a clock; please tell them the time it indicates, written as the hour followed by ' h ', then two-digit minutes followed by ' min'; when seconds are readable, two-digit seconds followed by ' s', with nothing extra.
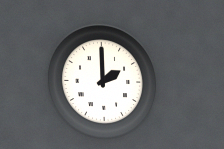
2 h 00 min
